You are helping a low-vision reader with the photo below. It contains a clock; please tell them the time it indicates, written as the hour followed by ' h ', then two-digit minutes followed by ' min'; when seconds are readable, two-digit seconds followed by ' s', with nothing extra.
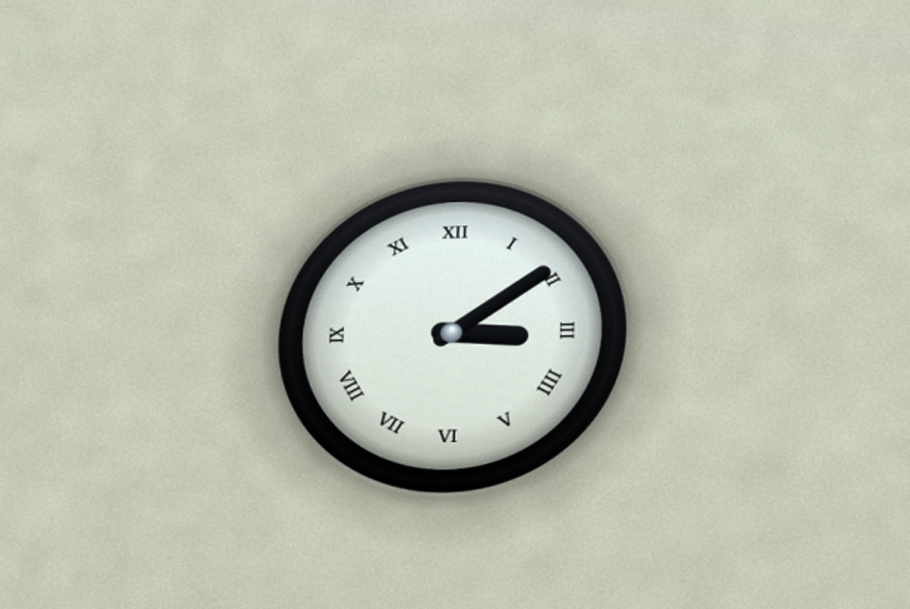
3 h 09 min
